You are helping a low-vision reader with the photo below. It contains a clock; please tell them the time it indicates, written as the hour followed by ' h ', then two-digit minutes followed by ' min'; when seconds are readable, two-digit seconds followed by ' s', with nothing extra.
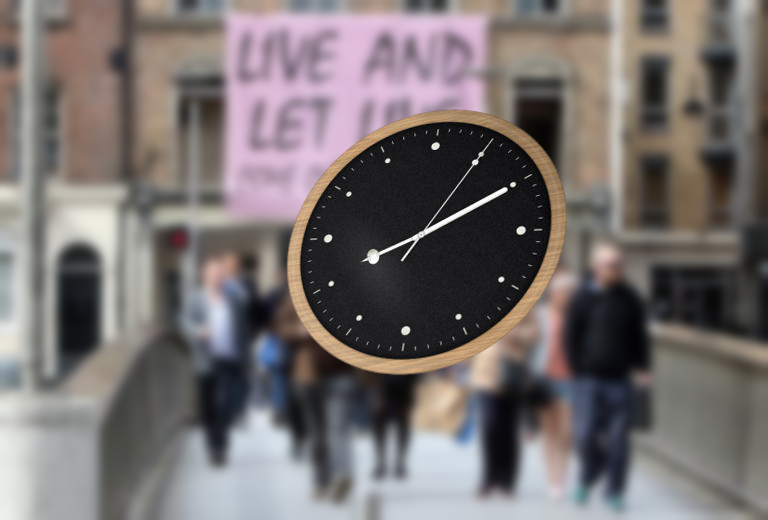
8 h 10 min 05 s
